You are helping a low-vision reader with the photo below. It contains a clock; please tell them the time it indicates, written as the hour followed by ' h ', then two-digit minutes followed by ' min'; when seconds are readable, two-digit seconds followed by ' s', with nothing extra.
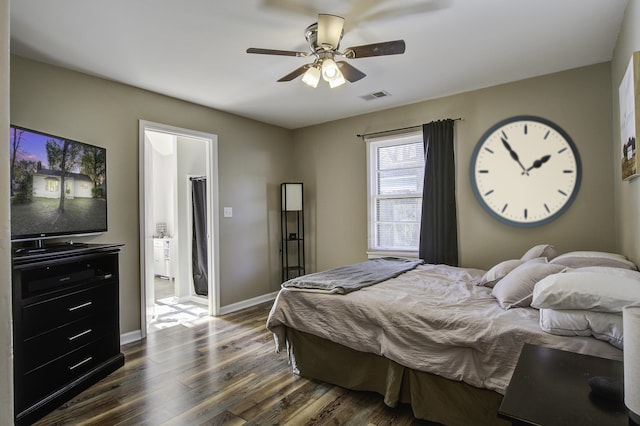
1 h 54 min
